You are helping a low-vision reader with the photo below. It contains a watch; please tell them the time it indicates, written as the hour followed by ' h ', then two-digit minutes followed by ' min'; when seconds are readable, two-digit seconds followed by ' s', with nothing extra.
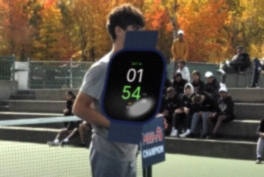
1 h 54 min
